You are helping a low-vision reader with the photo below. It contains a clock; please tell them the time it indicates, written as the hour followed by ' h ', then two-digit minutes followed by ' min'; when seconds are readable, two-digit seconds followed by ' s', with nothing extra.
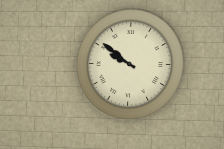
9 h 51 min
